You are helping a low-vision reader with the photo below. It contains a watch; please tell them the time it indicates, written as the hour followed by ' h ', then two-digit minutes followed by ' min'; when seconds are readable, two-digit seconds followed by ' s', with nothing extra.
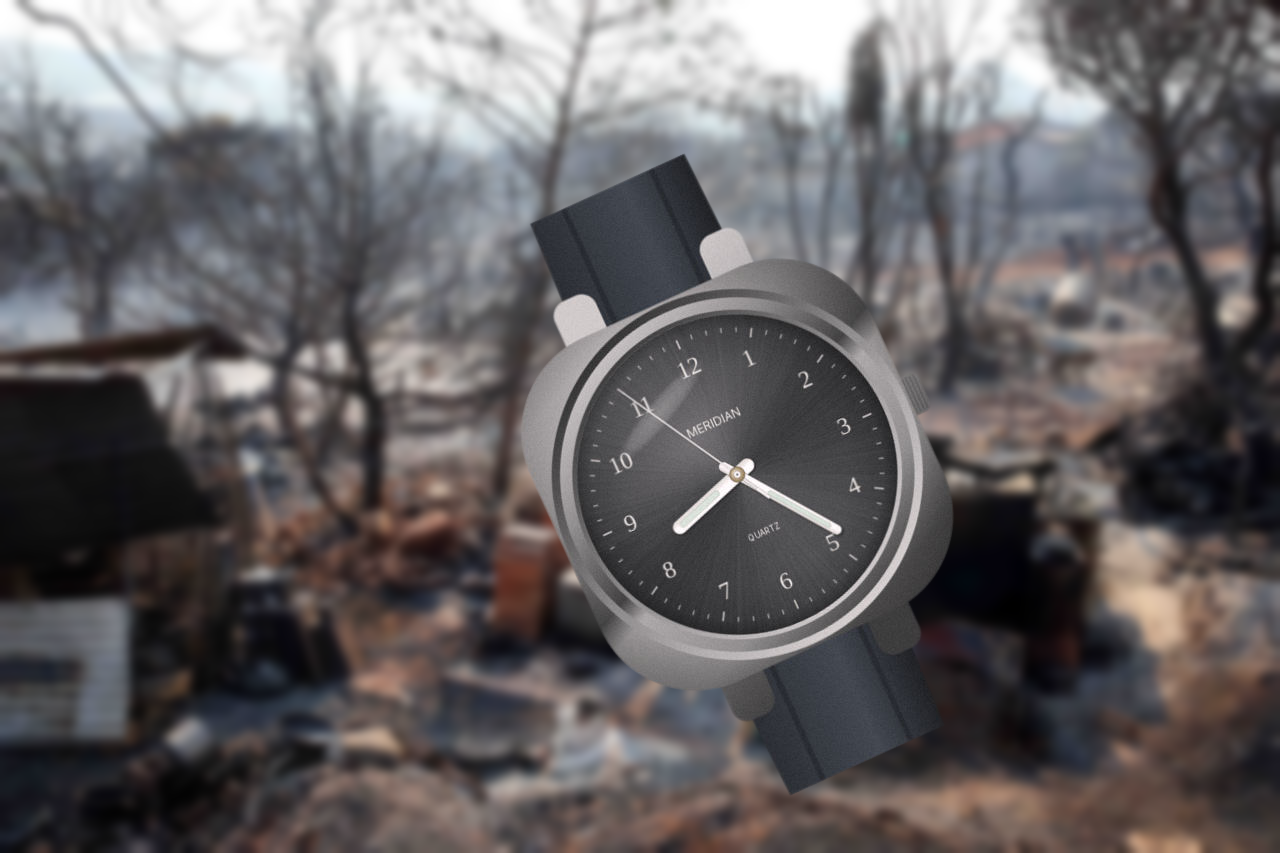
8 h 23 min 55 s
